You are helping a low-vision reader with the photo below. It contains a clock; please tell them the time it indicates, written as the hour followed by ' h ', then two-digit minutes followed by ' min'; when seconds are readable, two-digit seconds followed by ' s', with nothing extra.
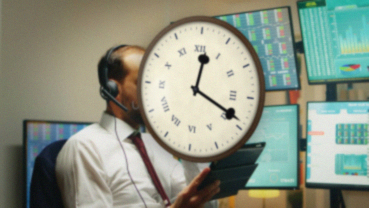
12 h 19 min
